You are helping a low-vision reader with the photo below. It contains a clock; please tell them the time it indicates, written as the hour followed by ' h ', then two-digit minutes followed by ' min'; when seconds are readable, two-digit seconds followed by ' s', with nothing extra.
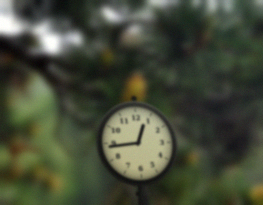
12 h 44 min
